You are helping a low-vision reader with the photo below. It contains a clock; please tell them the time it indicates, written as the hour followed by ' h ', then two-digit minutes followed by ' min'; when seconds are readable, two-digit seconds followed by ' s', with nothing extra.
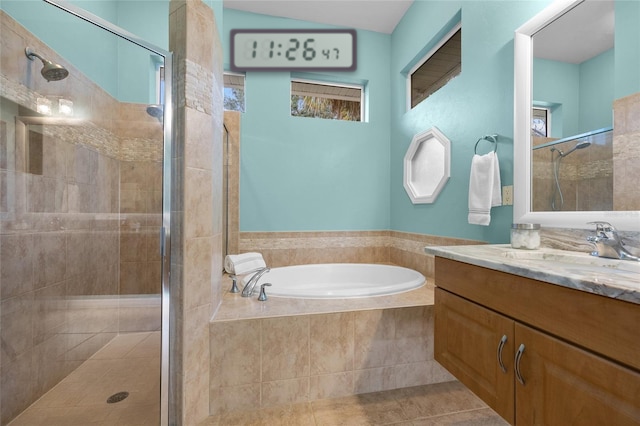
11 h 26 min 47 s
